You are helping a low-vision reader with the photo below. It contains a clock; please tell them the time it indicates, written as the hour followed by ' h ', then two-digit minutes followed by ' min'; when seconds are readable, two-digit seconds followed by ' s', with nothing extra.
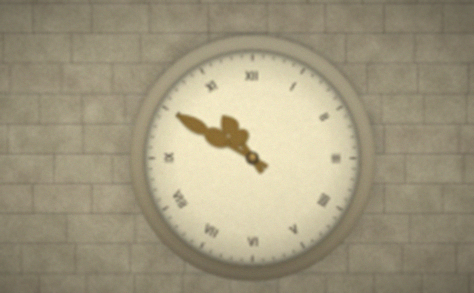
10 h 50 min
